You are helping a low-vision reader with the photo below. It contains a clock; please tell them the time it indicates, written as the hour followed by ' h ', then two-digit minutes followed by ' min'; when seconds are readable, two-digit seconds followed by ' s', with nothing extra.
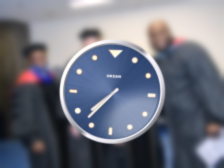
7 h 37 min
